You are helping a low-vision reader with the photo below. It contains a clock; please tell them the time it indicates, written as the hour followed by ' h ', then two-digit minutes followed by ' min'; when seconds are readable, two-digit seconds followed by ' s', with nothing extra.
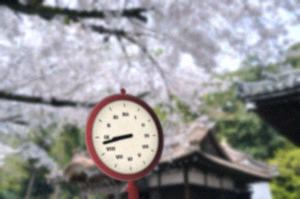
8 h 43 min
